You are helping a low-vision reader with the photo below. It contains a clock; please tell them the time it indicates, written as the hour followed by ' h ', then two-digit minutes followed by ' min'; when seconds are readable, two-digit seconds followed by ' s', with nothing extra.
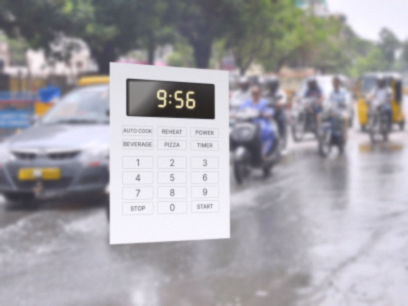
9 h 56 min
